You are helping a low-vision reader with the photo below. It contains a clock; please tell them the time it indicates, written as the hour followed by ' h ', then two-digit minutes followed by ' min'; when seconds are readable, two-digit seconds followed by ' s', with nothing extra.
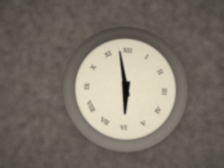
5 h 58 min
